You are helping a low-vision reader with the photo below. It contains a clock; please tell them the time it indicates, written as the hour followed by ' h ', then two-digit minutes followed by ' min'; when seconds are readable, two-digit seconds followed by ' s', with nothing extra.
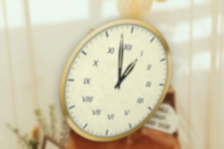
12 h 58 min
